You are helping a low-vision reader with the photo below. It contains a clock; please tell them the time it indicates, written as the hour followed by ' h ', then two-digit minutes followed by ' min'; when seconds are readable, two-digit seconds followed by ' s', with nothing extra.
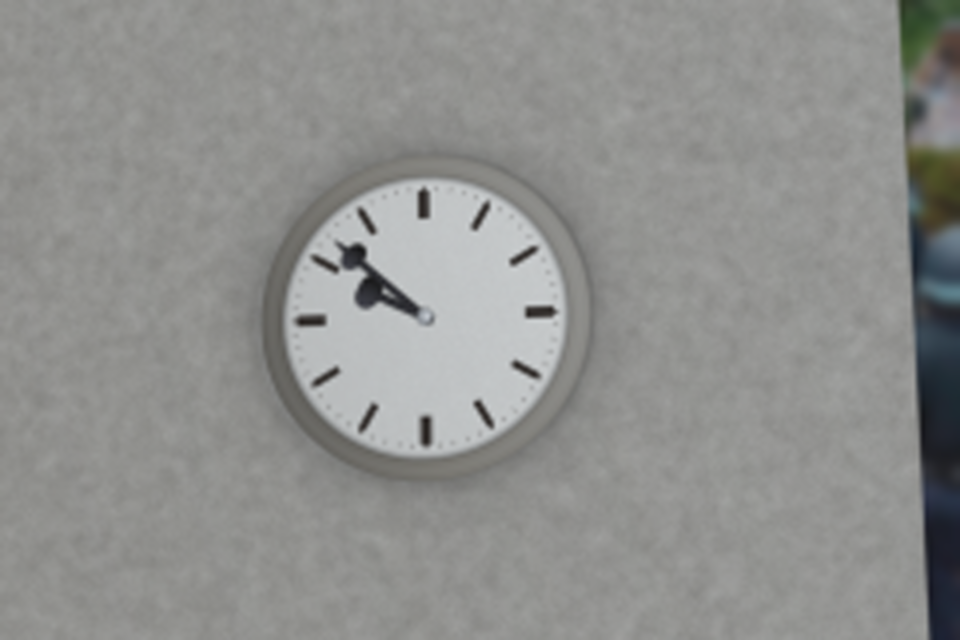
9 h 52 min
